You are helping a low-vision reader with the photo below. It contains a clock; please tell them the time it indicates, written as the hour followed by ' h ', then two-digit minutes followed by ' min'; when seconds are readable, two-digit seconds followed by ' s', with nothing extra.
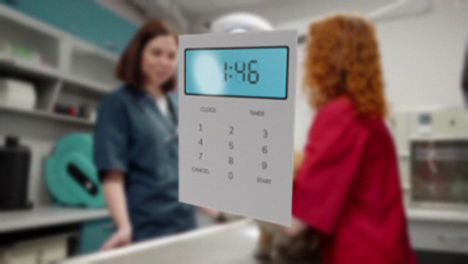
1 h 46 min
